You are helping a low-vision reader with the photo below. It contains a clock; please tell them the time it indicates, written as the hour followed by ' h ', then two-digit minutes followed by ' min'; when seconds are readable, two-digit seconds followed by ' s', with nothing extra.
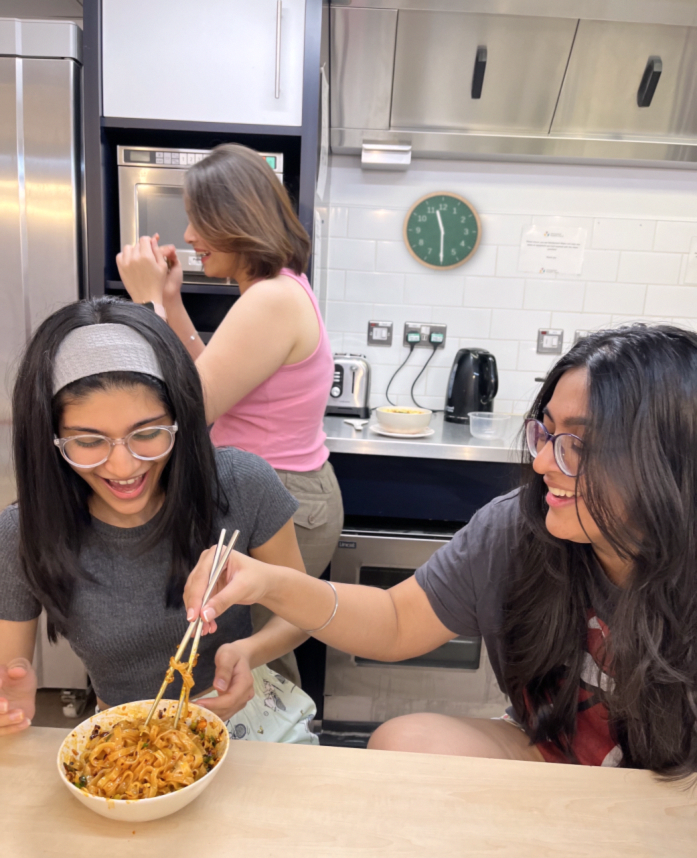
11 h 30 min
